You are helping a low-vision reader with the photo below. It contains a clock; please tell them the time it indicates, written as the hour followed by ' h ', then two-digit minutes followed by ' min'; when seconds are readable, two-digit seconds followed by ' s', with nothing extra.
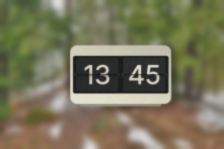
13 h 45 min
